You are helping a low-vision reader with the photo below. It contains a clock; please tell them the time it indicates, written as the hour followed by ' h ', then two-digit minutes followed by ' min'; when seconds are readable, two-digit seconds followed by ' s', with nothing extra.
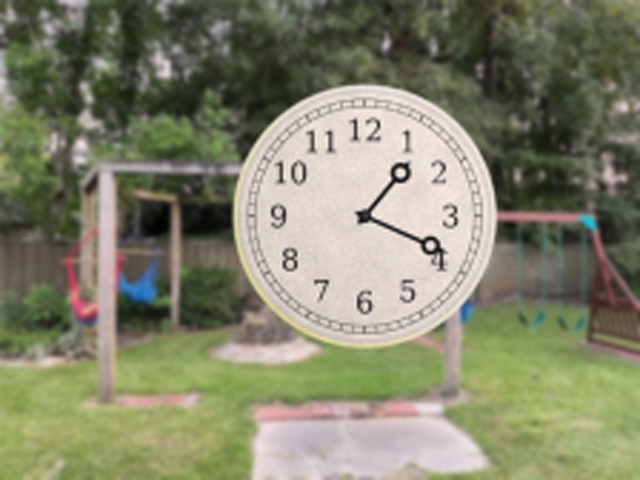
1 h 19 min
